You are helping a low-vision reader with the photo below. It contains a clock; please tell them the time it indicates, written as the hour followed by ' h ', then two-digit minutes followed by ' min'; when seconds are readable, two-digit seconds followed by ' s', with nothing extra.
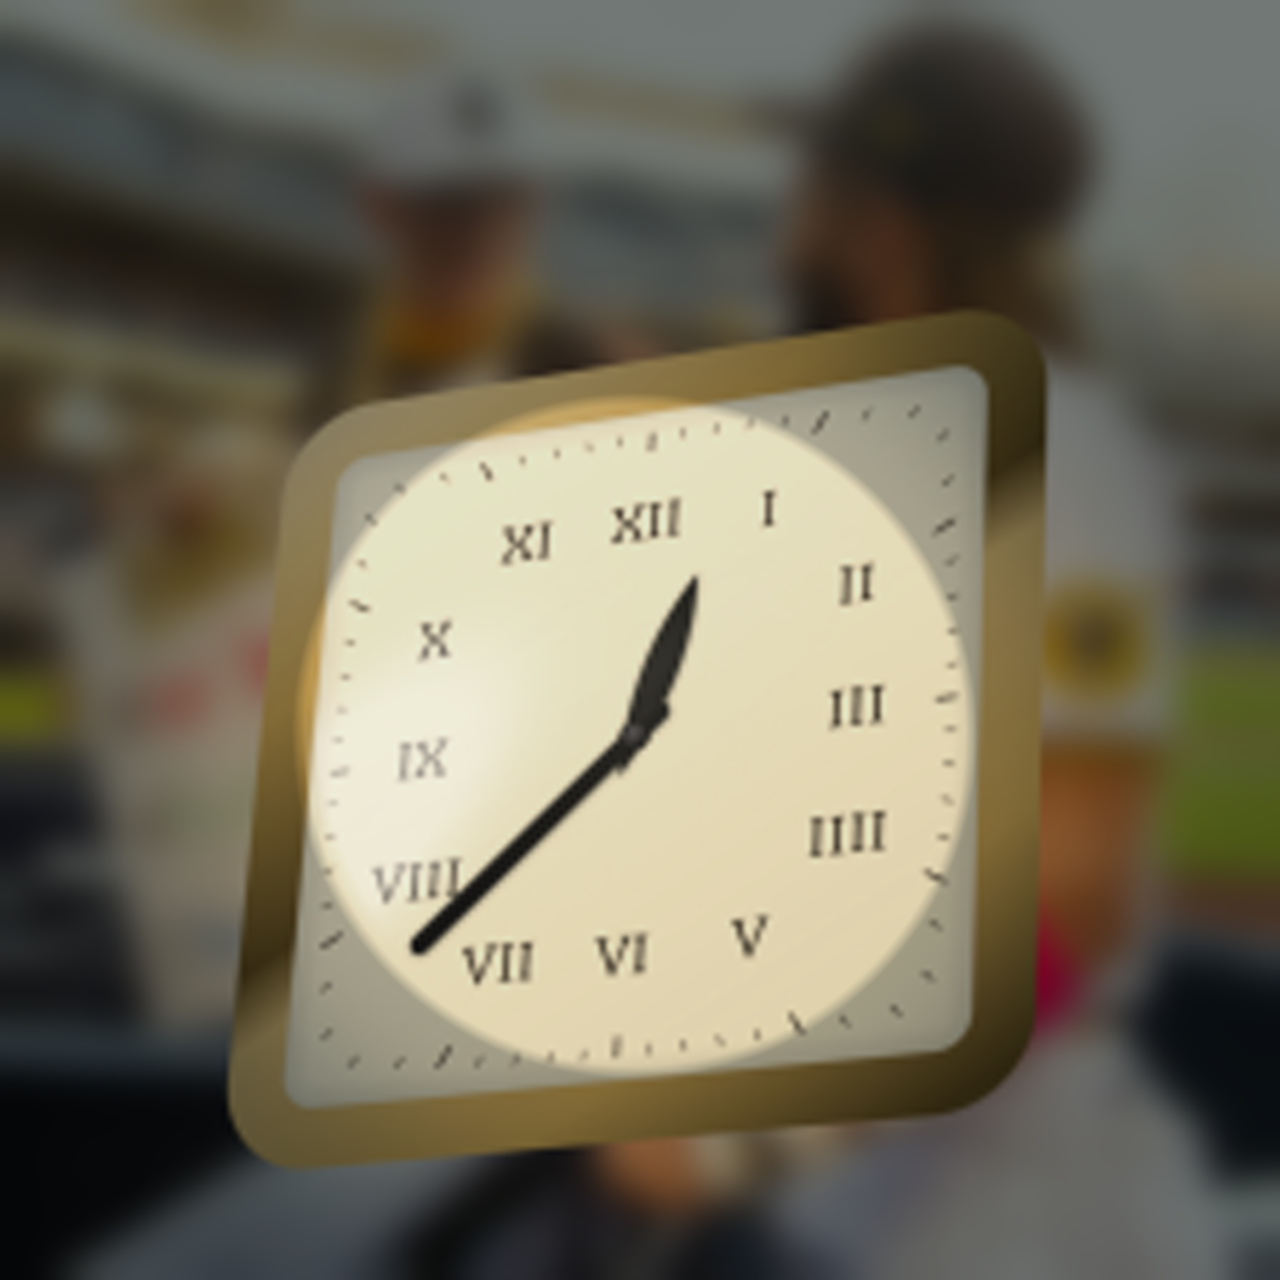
12 h 38 min
